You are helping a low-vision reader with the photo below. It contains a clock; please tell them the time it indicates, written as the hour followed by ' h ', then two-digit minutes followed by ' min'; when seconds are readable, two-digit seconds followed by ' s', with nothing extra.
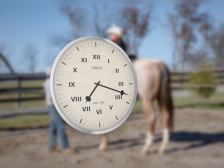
7 h 18 min
